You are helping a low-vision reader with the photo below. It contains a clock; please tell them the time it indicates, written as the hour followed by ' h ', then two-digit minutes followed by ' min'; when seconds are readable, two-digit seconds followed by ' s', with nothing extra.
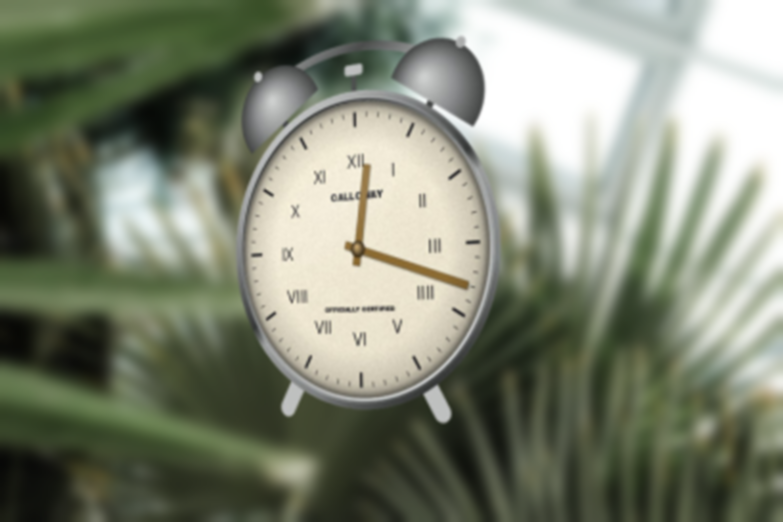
12 h 18 min
